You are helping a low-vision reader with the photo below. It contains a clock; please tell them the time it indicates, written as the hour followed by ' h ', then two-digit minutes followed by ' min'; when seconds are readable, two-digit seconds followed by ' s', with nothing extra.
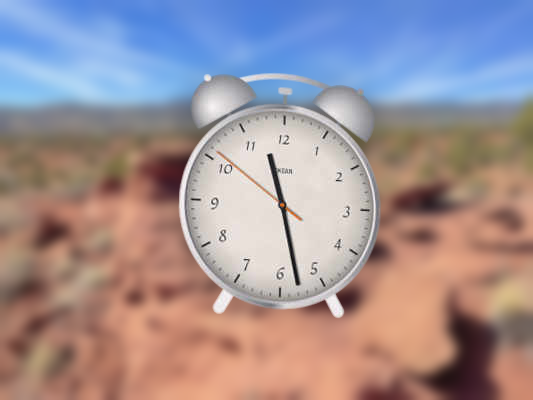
11 h 27 min 51 s
